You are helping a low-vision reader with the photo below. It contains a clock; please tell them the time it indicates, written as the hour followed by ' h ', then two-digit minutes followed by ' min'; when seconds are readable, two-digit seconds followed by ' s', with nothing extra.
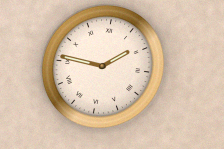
1 h 46 min
